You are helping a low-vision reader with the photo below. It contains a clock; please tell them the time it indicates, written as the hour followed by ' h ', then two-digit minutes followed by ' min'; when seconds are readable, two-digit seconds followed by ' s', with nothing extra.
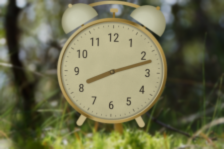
8 h 12 min
